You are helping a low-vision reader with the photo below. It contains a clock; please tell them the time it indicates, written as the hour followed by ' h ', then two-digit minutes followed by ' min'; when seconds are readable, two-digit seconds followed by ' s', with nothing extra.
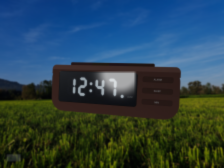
12 h 47 min
